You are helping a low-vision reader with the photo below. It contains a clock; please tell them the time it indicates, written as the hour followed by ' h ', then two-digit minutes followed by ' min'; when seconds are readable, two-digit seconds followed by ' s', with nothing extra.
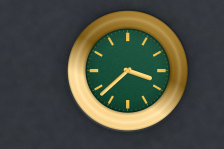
3 h 38 min
